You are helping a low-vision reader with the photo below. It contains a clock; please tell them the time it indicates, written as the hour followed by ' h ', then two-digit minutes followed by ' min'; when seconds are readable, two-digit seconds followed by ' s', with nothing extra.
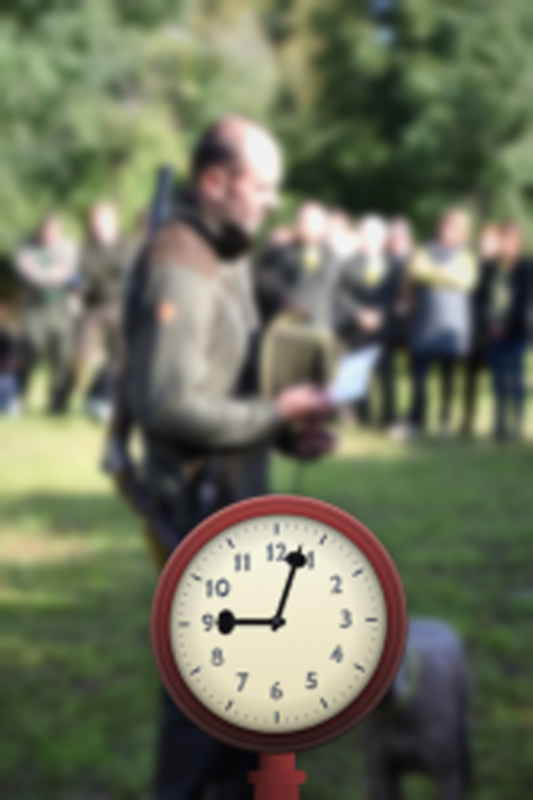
9 h 03 min
